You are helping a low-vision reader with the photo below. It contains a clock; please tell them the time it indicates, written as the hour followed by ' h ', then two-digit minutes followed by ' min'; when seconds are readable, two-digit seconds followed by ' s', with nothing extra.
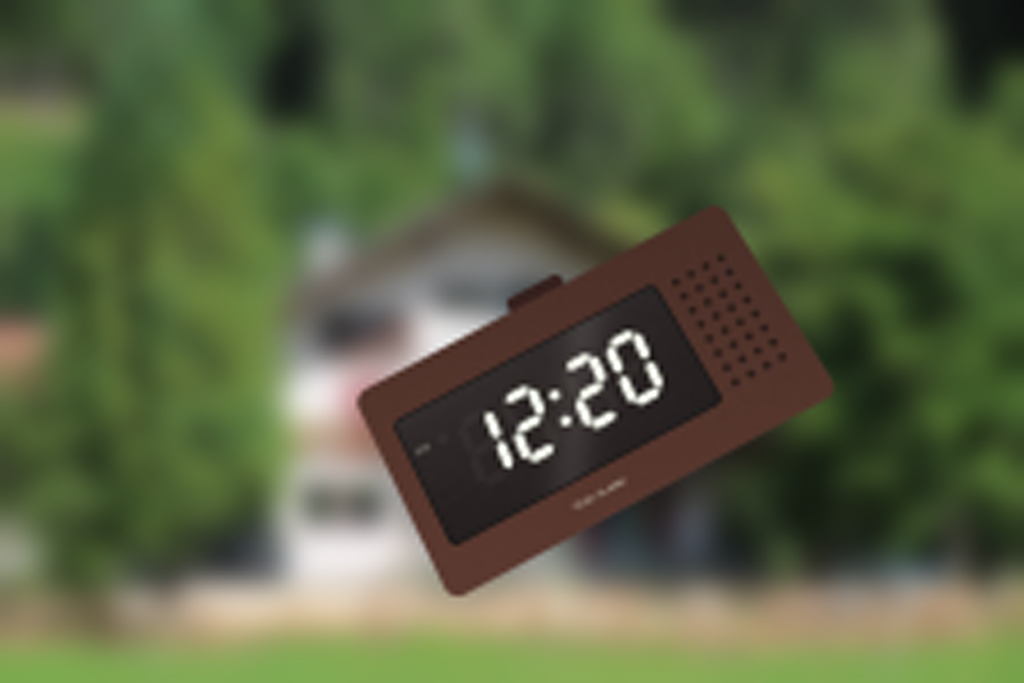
12 h 20 min
